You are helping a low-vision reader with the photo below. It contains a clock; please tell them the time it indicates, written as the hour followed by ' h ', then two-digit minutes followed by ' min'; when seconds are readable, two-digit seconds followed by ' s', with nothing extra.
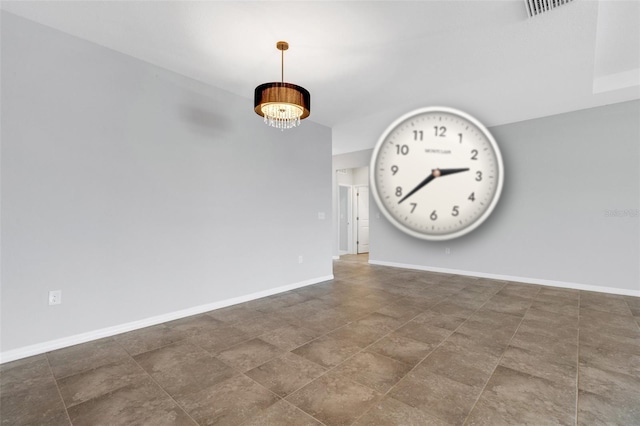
2 h 38 min
